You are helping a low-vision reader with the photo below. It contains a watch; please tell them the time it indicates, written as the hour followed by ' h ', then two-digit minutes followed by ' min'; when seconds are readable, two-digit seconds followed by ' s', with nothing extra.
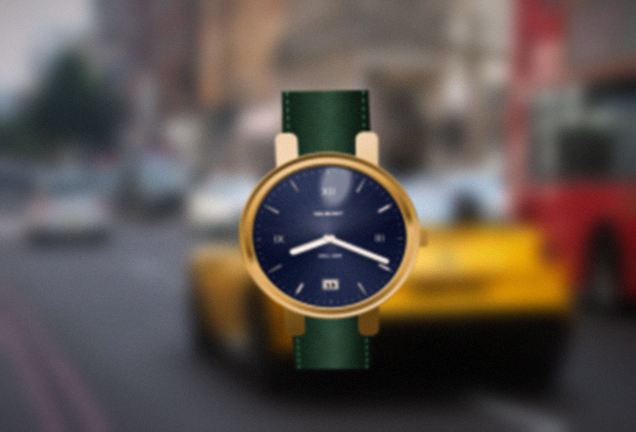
8 h 19 min
